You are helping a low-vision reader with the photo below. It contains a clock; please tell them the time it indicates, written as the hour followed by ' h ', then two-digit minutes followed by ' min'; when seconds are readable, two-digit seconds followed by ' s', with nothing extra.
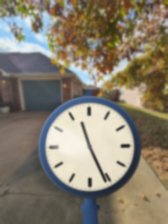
11 h 26 min
